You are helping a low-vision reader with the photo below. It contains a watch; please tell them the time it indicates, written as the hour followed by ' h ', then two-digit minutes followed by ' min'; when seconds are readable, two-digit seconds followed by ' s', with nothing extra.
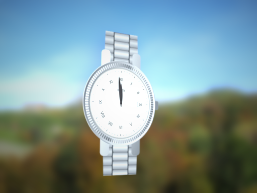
11 h 59 min
